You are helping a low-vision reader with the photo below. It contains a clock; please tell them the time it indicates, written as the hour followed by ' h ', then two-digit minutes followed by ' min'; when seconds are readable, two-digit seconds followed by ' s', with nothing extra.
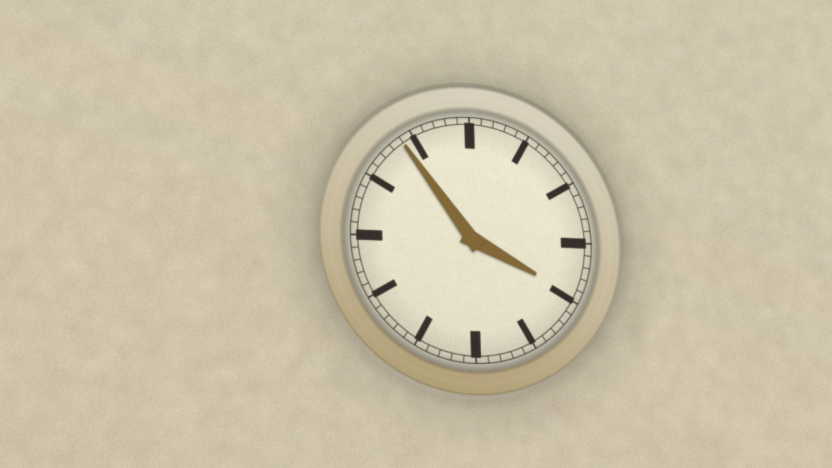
3 h 54 min
